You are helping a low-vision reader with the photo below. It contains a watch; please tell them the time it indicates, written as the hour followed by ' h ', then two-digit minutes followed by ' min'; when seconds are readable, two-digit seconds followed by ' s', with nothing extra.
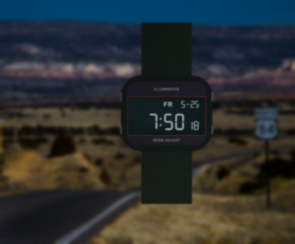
7 h 50 min
